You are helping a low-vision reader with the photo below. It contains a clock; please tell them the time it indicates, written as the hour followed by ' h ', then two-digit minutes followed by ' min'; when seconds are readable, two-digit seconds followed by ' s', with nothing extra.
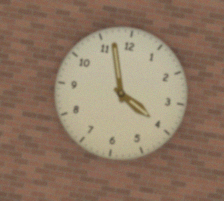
3 h 57 min
